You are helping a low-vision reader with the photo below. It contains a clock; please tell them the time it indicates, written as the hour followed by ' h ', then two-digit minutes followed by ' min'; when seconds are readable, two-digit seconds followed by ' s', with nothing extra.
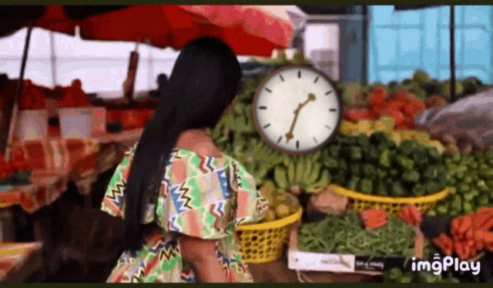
1 h 33 min
